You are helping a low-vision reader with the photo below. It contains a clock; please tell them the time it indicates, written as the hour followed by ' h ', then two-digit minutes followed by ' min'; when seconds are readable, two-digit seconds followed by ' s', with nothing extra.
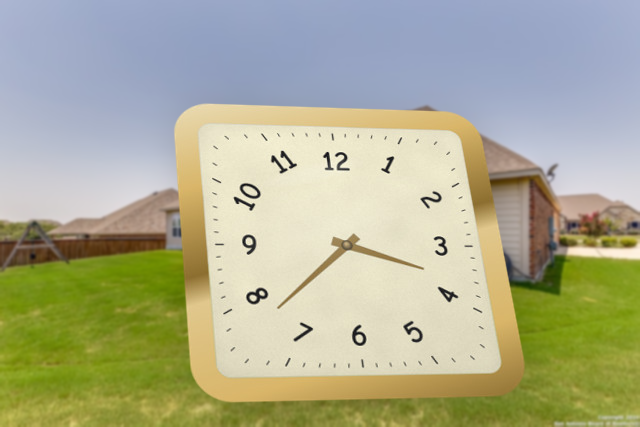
3 h 38 min
